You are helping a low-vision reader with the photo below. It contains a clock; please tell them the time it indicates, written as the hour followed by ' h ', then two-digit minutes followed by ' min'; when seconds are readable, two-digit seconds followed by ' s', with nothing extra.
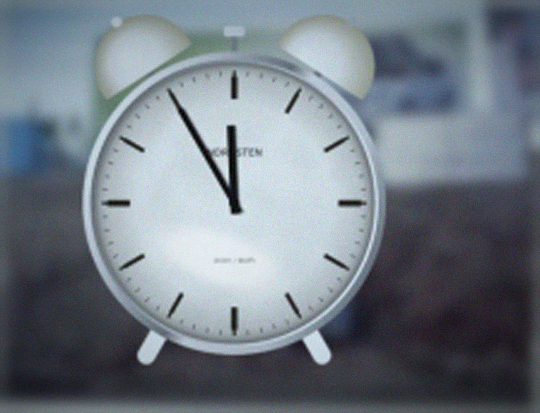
11 h 55 min
